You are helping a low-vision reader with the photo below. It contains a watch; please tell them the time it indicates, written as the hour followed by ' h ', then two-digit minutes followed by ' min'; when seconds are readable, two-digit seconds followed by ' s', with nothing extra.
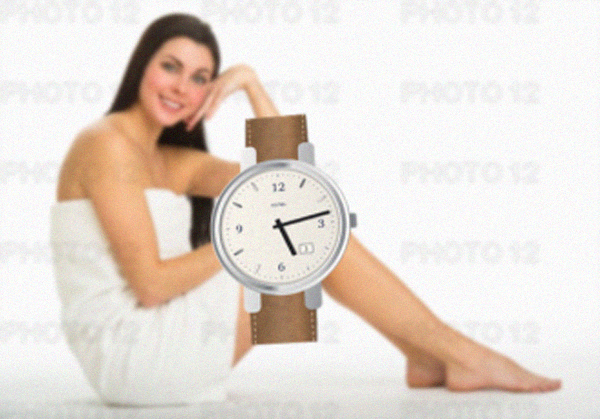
5 h 13 min
